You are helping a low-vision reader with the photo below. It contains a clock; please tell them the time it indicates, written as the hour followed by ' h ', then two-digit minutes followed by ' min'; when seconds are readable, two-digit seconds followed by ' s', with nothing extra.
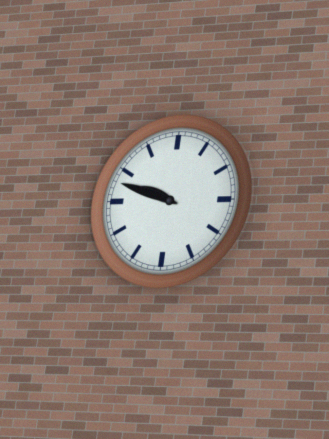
9 h 48 min
